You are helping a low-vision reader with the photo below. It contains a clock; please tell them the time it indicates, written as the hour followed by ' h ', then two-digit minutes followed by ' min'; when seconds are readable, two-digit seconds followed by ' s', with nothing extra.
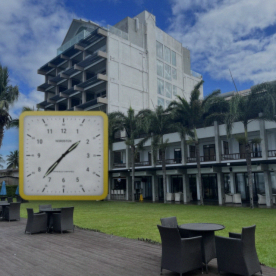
1 h 37 min
